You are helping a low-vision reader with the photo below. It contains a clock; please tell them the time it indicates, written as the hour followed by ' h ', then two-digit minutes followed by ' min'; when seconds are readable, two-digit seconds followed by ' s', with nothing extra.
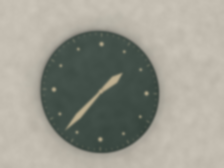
1 h 37 min
